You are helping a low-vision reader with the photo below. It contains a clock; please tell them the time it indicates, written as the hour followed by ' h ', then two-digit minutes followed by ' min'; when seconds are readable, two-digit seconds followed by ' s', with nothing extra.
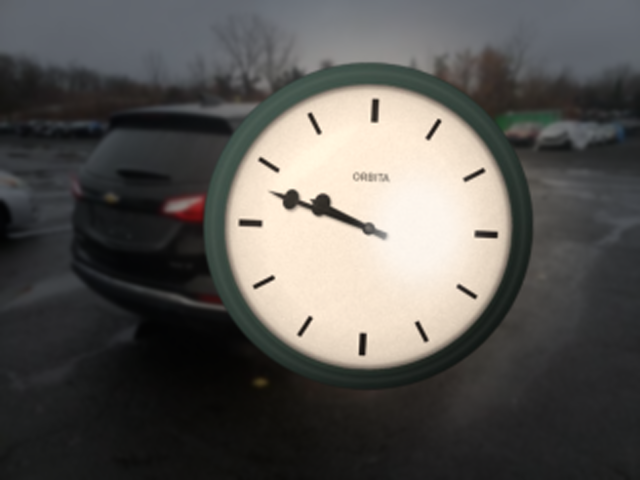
9 h 48 min
